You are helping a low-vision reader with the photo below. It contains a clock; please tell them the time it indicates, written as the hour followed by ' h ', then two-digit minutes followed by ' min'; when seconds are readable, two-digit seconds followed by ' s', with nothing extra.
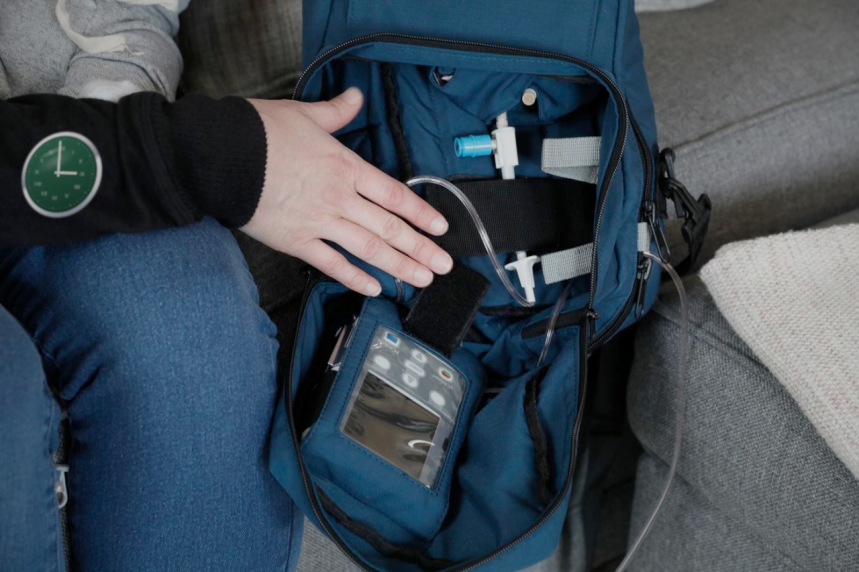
2 h 59 min
